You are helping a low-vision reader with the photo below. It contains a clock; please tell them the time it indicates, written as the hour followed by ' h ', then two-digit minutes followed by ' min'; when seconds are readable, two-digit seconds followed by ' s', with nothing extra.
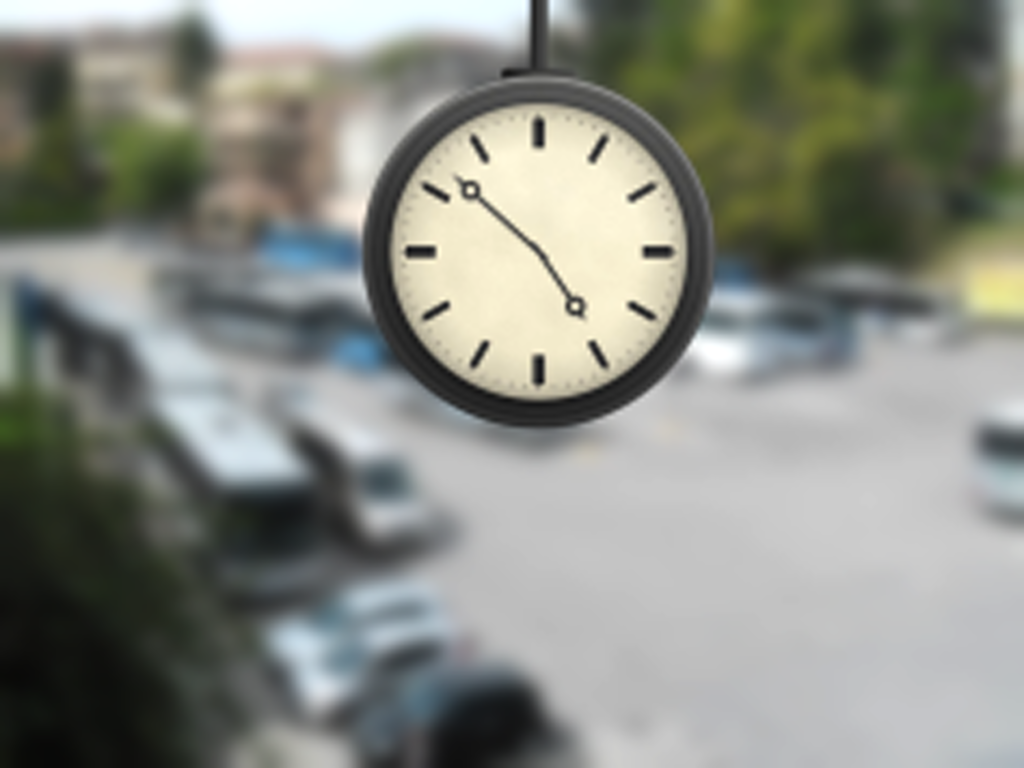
4 h 52 min
